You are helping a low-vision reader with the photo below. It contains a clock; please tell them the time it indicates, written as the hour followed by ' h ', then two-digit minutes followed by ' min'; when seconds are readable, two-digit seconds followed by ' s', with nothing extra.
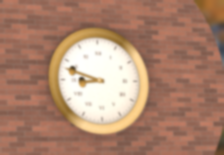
8 h 48 min
